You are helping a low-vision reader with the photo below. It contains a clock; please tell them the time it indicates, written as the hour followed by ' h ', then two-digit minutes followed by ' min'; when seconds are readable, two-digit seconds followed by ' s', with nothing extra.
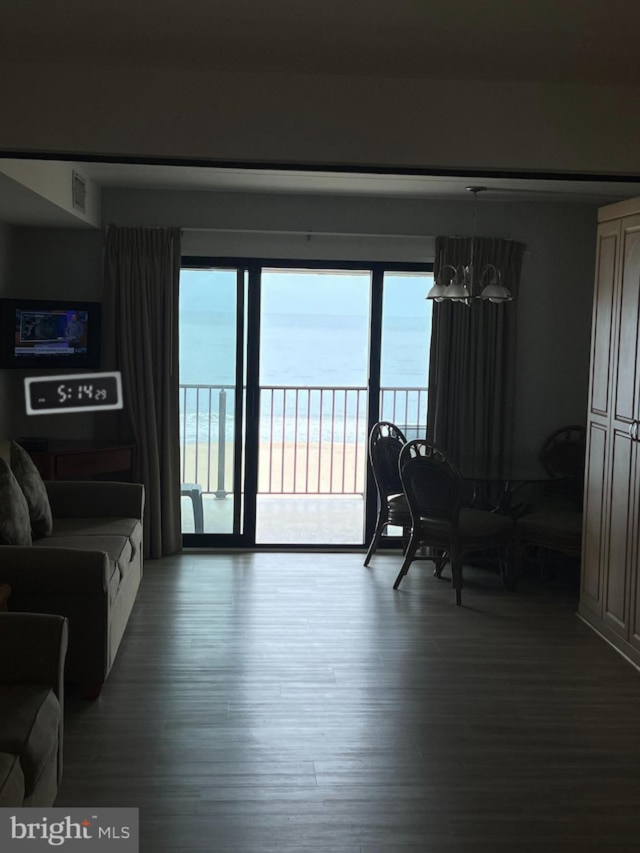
5 h 14 min
